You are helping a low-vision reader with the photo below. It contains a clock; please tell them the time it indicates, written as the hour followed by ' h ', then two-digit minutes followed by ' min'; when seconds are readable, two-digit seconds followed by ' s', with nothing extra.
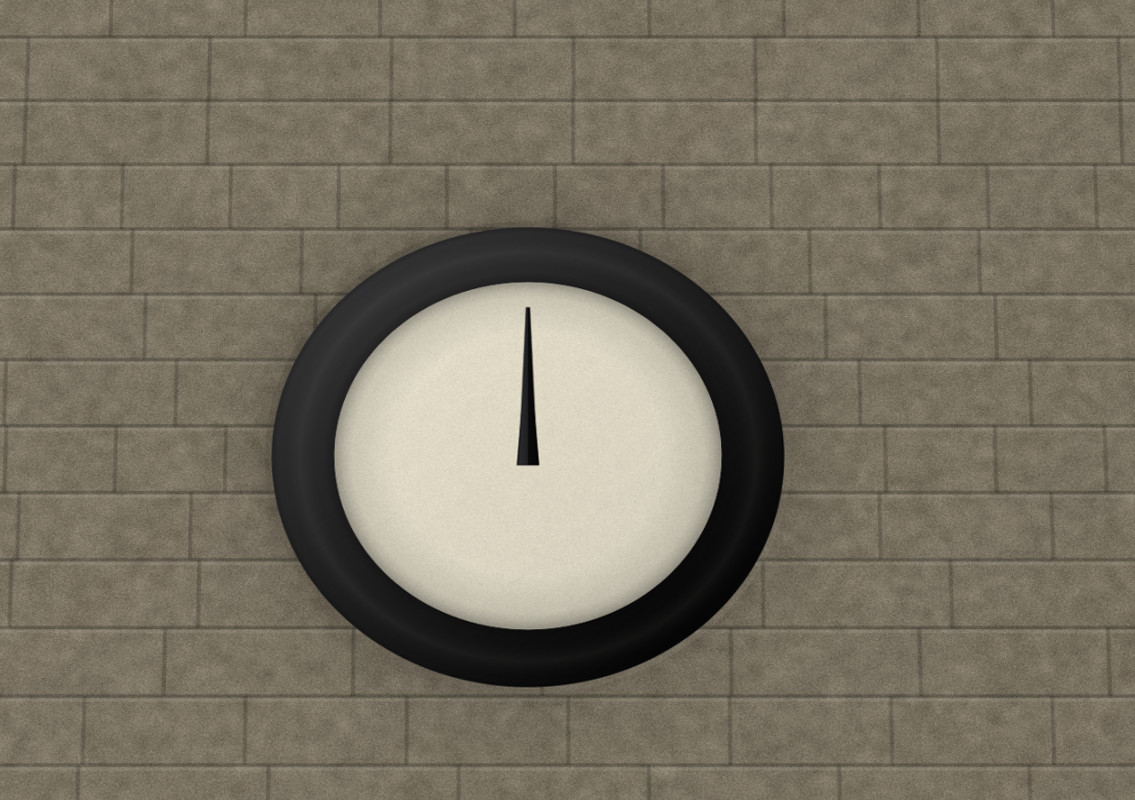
12 h 00 min
